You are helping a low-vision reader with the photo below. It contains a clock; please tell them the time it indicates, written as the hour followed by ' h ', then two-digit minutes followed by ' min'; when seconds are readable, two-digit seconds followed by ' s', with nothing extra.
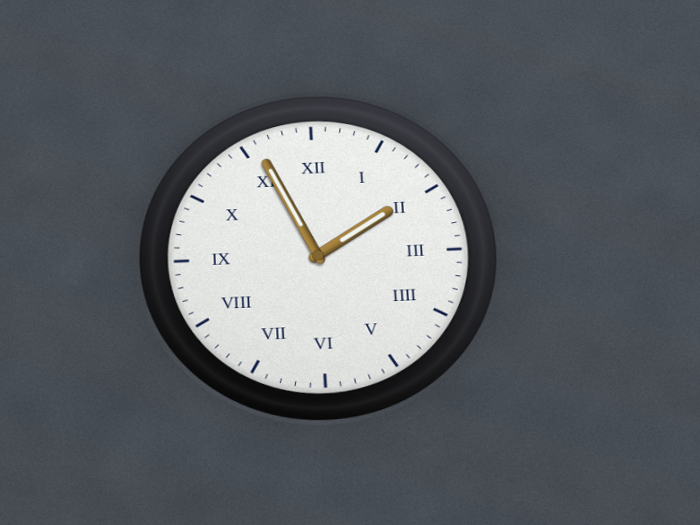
1 h 56 min
